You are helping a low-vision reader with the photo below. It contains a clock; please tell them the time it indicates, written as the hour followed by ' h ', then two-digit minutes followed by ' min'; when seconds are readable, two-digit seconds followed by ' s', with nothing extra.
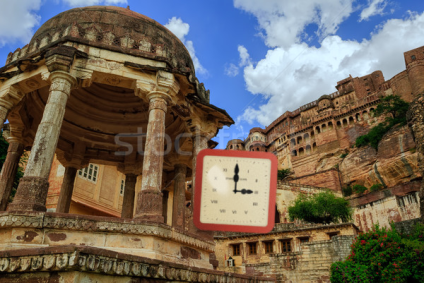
3 h 00 min
